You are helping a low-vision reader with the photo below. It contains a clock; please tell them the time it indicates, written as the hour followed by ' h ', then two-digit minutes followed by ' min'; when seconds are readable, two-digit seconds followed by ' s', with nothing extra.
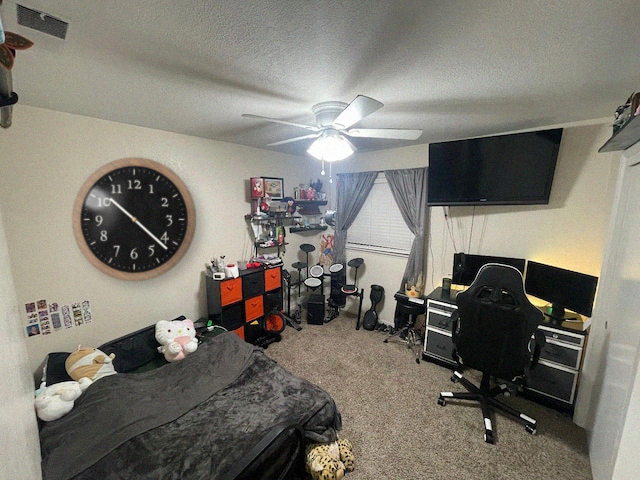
10 h 22 min
